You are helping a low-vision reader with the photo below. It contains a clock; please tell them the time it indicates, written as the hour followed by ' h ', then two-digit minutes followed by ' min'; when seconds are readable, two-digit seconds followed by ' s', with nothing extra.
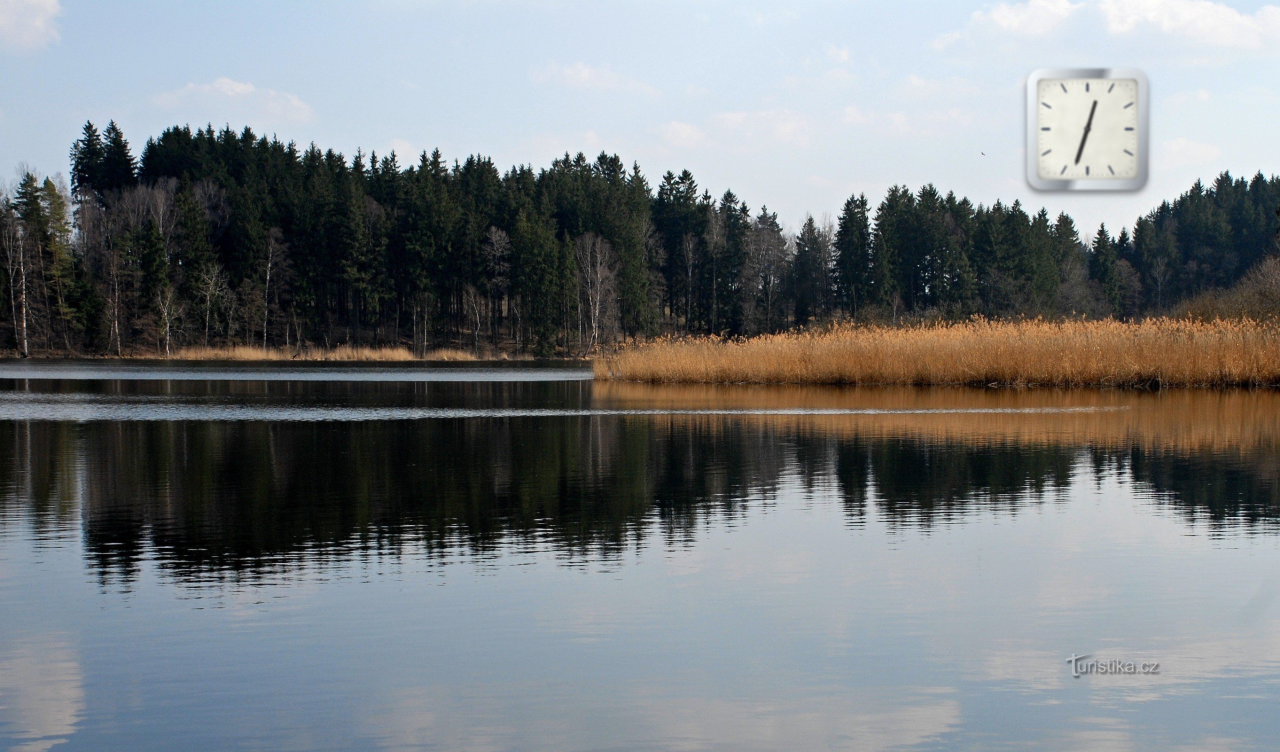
12 h 33 min
